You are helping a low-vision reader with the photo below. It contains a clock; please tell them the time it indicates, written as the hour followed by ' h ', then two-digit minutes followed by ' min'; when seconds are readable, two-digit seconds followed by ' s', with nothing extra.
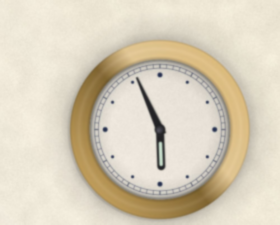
5 h 56 min
